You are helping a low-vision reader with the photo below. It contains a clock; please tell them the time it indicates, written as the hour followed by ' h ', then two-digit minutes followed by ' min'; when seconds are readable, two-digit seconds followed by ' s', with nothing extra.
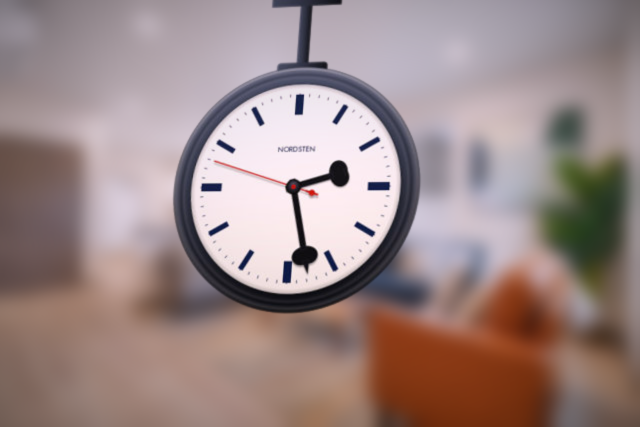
2 h 27 min 48 s
